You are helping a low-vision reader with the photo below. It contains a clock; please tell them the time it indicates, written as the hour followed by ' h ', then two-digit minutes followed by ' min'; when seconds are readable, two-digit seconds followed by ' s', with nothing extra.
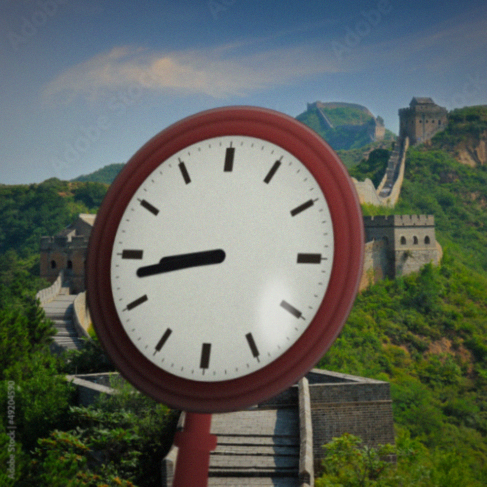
8 h 43 min
